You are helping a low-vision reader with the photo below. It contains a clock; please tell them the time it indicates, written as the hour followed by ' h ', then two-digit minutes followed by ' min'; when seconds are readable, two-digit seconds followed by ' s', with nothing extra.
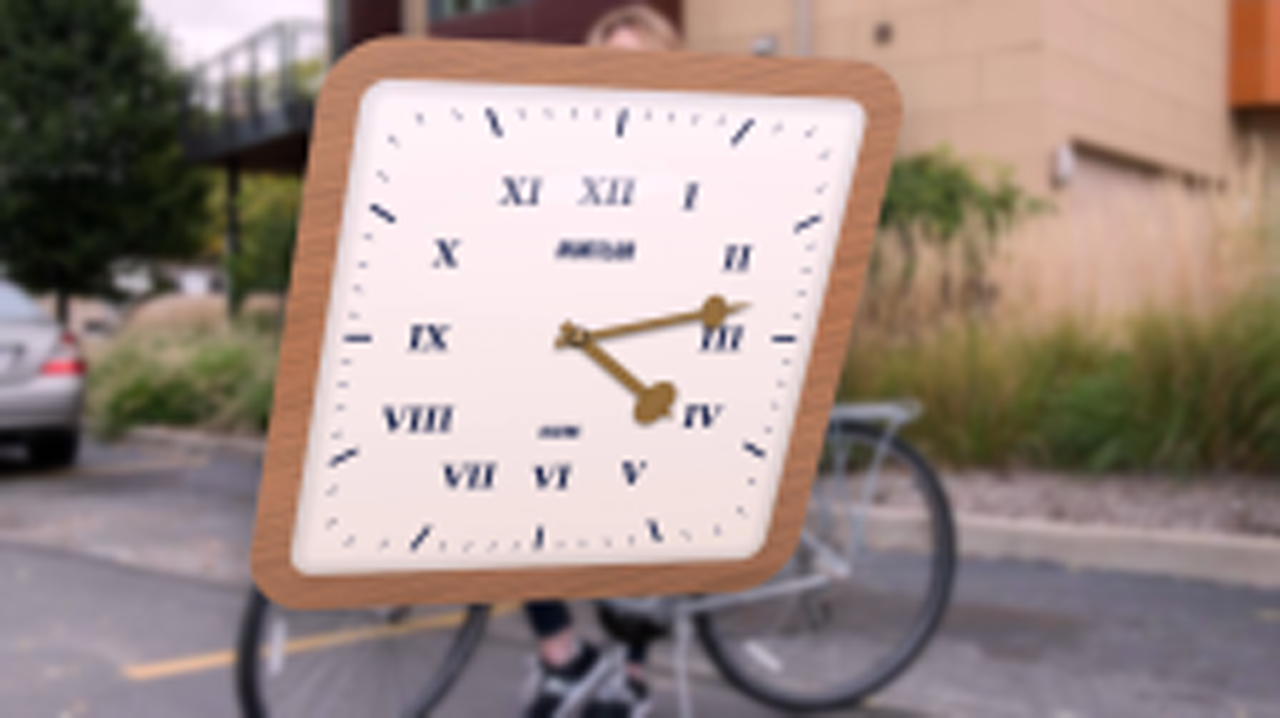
4 h 13 min
